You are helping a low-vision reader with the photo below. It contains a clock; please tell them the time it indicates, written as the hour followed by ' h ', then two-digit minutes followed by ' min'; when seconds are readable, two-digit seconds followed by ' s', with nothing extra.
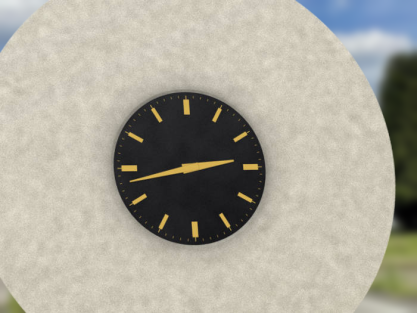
2 h 43 min
